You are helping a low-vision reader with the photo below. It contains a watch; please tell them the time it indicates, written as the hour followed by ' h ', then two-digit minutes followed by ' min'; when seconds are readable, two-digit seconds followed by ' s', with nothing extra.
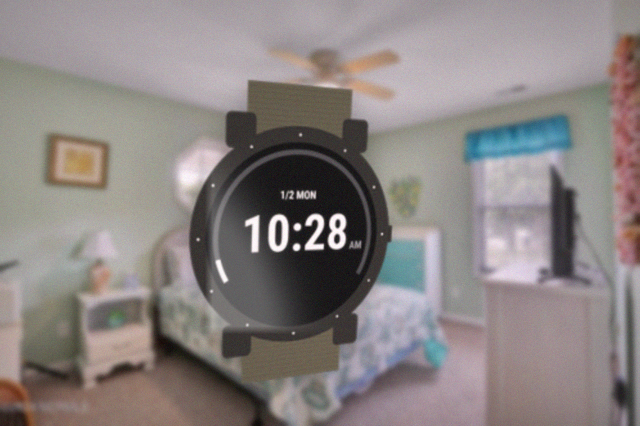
10 h 28 min
